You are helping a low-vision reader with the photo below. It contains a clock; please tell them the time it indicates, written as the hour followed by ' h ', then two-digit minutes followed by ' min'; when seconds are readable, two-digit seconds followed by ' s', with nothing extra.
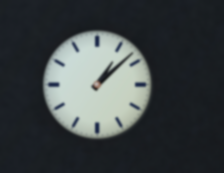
1 h 08 min
